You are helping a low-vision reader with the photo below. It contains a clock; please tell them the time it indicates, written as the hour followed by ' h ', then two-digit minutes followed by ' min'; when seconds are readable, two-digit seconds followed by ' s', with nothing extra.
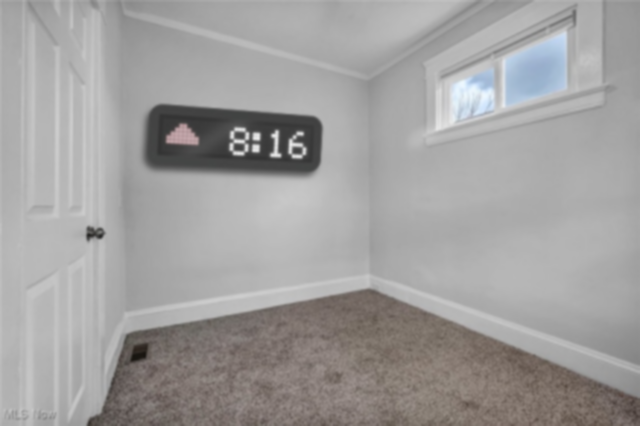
8 h 16 min
